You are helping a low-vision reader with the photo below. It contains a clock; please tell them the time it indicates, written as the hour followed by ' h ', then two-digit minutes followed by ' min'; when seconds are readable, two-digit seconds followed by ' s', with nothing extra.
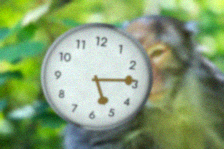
5 h 14 min
